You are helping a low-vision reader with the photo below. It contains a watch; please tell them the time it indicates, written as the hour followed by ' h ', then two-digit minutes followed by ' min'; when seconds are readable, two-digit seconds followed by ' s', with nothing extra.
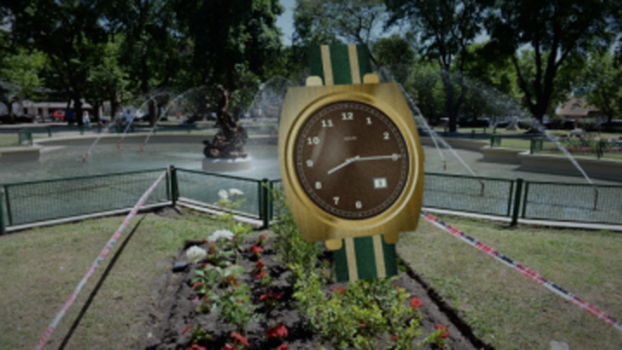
8 h 15 min
